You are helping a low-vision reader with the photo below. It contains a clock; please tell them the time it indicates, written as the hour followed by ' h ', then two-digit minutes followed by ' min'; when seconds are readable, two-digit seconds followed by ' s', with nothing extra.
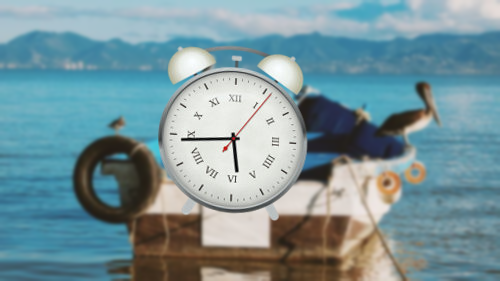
5 h 44 min 06 s
